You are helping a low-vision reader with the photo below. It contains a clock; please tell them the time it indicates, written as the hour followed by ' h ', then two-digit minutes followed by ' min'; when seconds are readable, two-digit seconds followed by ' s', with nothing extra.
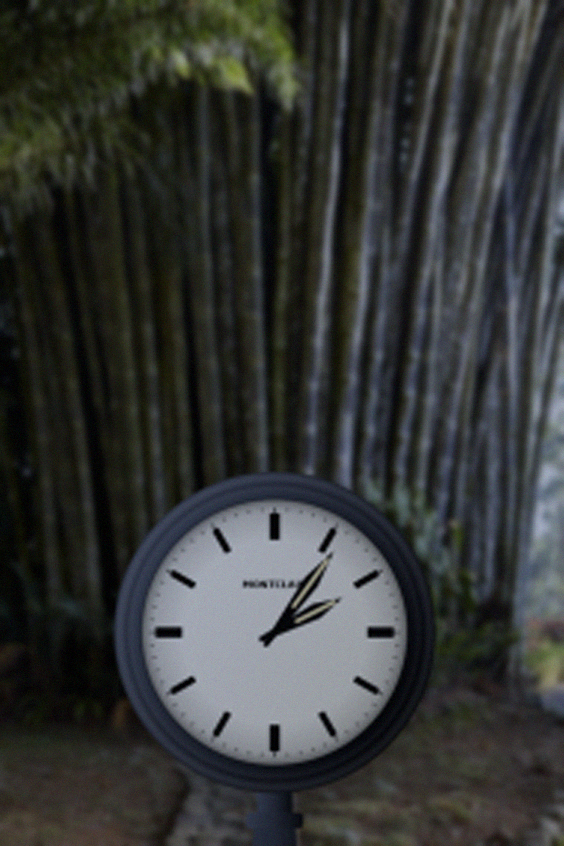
2 h 06 min
